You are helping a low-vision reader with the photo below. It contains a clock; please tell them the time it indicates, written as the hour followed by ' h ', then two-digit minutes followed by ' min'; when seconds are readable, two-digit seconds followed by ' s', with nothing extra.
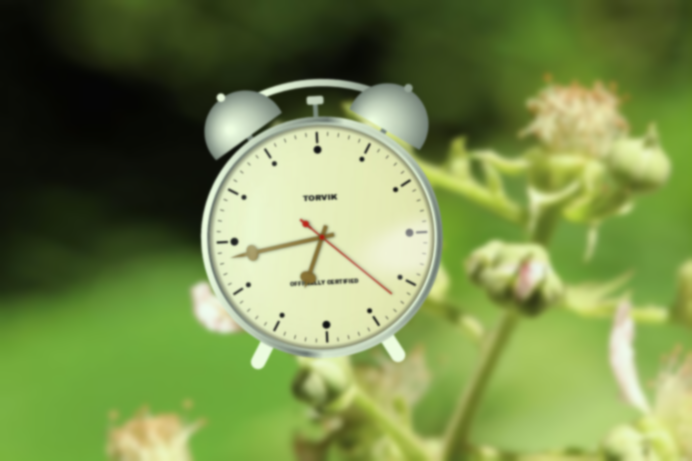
6 h 43 min 22 s
